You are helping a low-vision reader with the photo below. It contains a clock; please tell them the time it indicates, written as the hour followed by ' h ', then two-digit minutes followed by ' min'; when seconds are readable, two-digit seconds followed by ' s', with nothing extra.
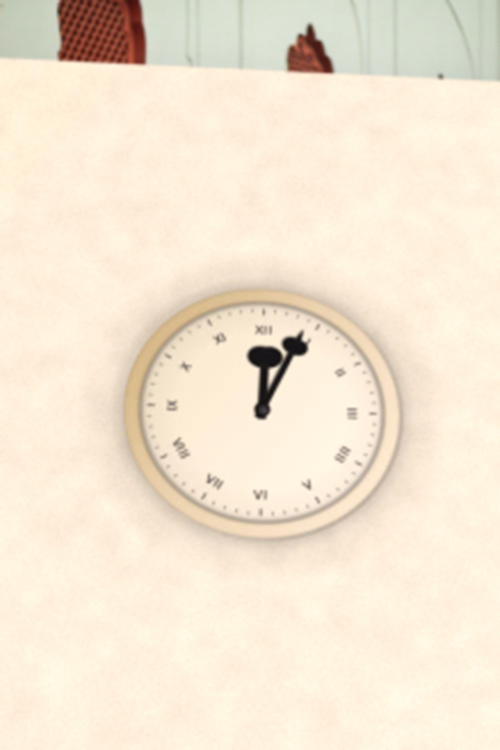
12 h 04 min
